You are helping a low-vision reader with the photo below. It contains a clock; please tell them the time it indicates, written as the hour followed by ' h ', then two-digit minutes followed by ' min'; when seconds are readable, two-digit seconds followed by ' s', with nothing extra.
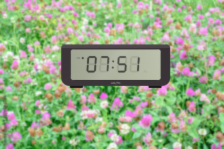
7 h 51 min
